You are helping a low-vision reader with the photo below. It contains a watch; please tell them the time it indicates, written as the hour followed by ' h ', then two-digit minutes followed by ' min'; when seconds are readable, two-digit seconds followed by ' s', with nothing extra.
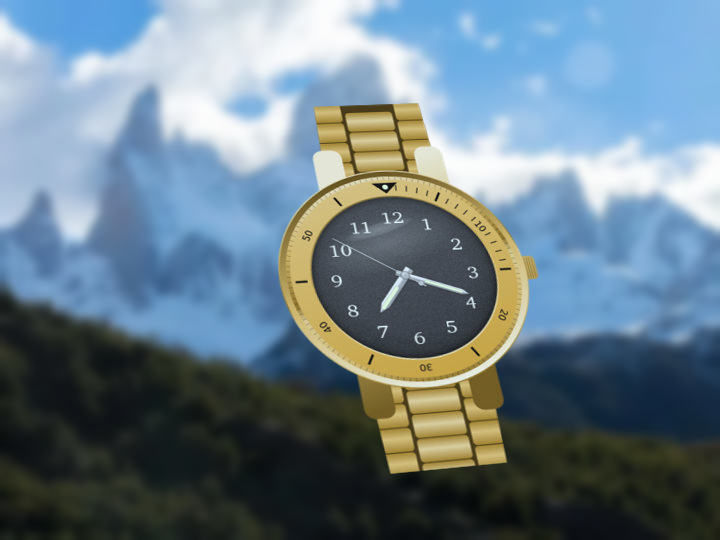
7 h 18 min 51 s
